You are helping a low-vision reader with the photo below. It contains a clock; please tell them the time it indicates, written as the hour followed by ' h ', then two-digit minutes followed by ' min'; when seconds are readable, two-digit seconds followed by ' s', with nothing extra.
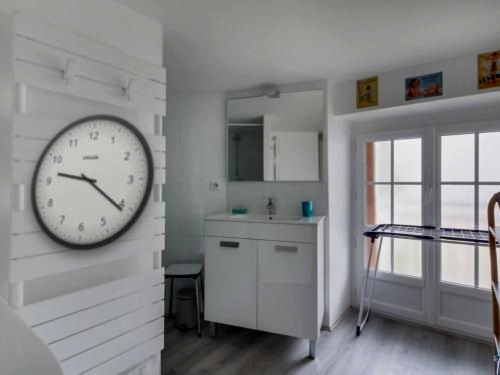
9 h 21 min
